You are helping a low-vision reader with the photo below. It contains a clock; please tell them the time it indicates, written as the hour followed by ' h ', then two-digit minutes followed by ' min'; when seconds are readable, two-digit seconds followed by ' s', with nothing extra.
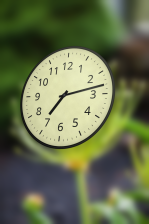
7 h 13 min
